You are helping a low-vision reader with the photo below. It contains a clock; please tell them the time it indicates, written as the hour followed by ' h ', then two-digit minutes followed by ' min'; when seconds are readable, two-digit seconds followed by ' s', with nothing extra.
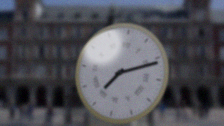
7 h 11 min
